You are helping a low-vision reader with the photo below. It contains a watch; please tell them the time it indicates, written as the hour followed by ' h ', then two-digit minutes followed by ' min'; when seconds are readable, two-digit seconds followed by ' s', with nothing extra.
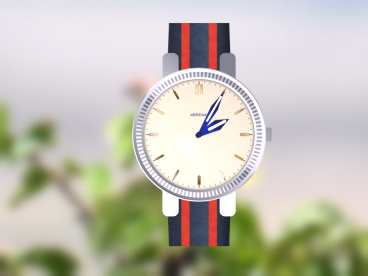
2 h 05 min
